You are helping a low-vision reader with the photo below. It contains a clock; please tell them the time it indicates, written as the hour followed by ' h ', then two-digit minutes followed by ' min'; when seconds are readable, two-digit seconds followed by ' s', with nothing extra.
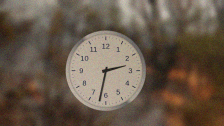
2 h 32 min
